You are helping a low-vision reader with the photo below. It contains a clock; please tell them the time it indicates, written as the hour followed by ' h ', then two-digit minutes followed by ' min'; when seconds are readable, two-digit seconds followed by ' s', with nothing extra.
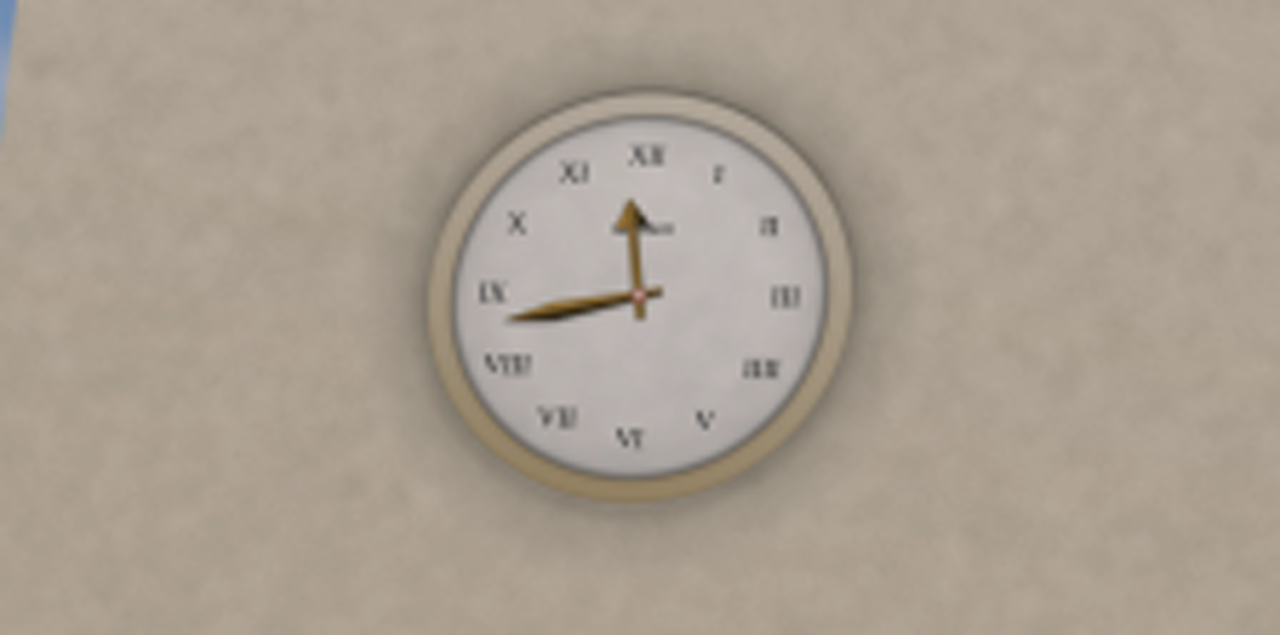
11 h 43 min
